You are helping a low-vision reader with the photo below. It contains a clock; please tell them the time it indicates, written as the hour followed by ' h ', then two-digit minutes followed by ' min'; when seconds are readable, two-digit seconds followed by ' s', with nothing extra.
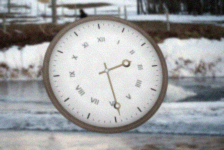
2 h 29 min
